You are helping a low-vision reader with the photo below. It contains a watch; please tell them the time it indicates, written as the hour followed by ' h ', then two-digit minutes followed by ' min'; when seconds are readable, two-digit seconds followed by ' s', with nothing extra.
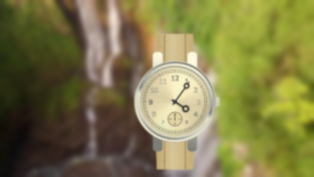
4 h 06 min
